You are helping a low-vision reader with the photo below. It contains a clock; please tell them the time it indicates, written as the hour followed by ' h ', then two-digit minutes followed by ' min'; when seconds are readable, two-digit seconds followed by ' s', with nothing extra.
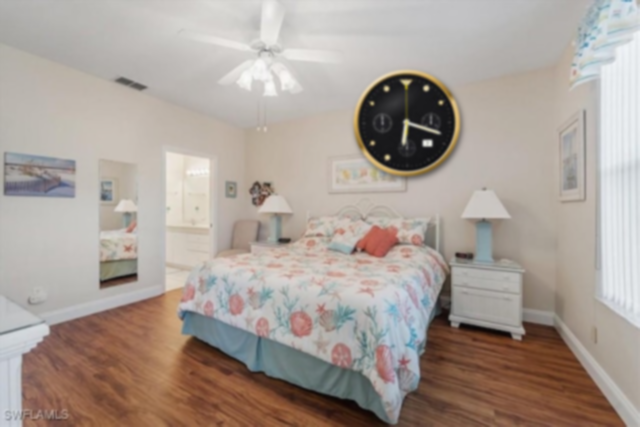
6 h 18 min
